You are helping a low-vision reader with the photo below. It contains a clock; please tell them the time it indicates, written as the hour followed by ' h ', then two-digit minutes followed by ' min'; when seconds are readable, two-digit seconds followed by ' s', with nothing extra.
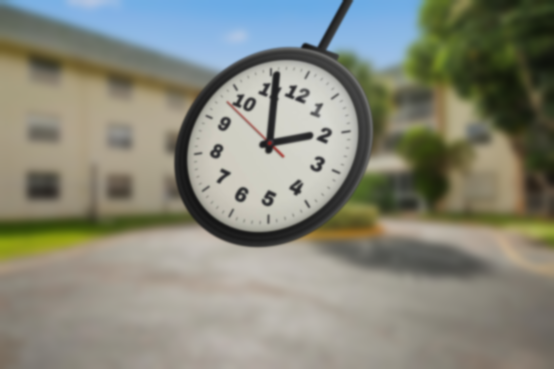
1 h 55 min 48 s
